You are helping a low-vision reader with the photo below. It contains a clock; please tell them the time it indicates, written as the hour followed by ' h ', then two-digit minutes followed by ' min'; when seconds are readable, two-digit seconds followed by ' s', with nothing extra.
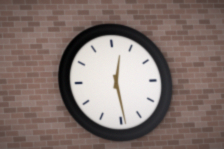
12 h 29 min
